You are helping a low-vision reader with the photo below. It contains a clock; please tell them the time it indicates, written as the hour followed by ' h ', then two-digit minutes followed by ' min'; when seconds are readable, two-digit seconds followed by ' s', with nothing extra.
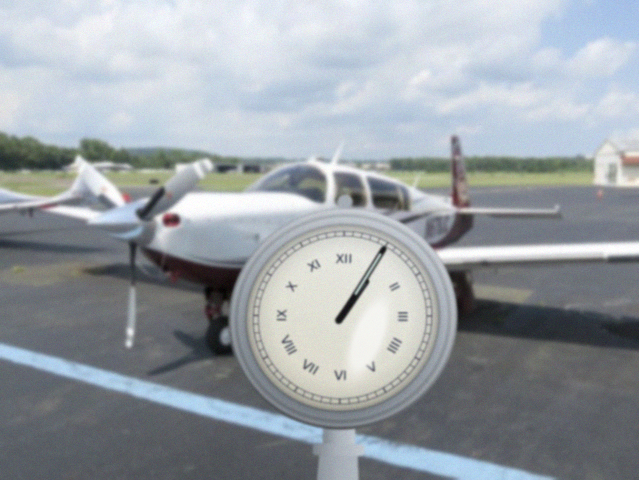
1 h 05 min
